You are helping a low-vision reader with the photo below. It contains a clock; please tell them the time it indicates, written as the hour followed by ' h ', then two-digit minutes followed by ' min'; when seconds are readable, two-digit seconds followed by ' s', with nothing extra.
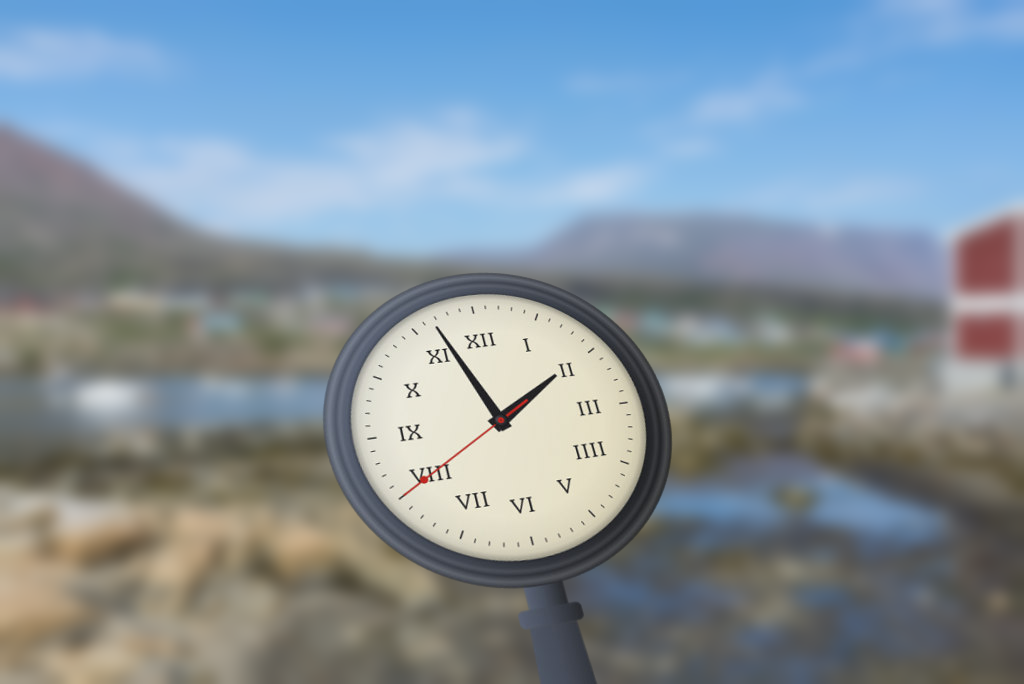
1 h 56 min 40 s
